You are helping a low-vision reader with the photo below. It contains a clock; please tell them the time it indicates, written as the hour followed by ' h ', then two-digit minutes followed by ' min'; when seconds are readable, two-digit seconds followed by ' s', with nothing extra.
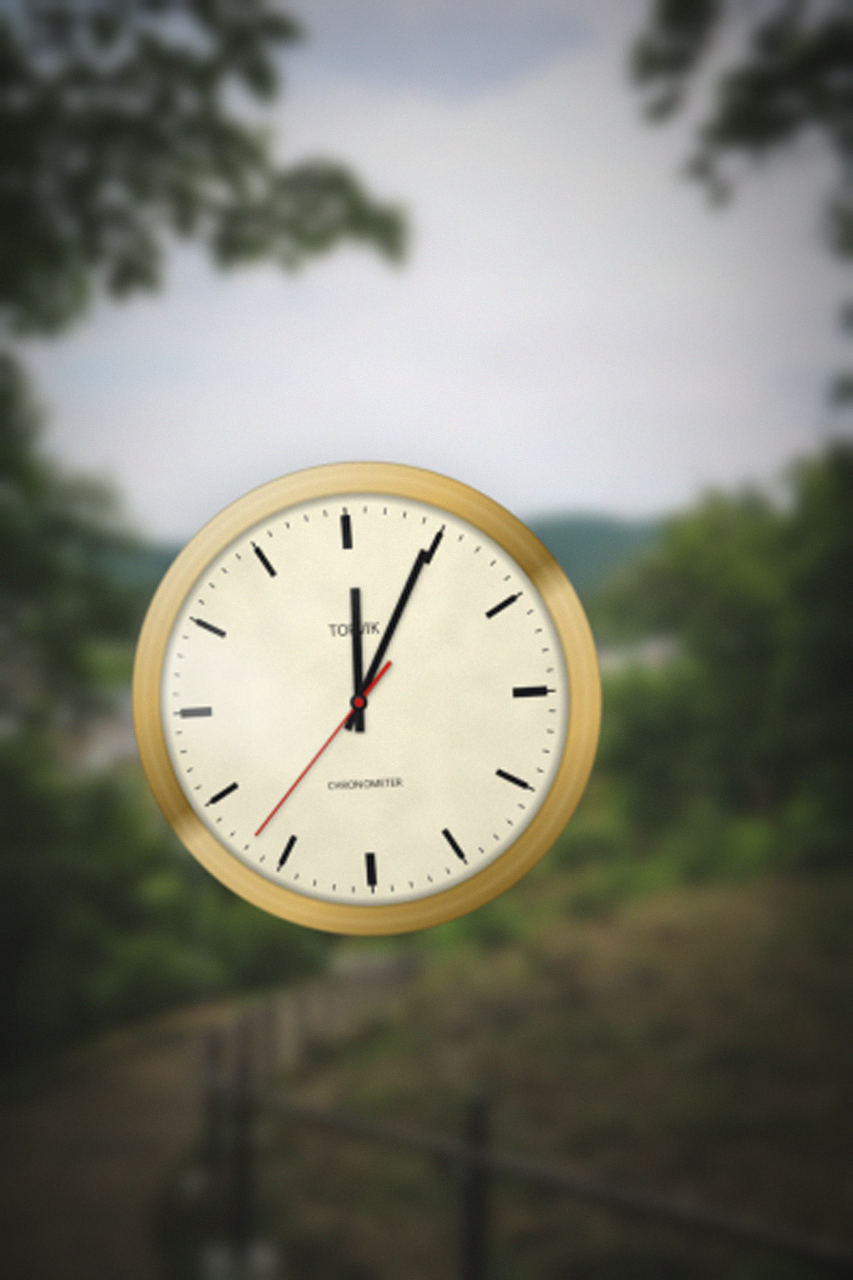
12 h 04 min 37 s
